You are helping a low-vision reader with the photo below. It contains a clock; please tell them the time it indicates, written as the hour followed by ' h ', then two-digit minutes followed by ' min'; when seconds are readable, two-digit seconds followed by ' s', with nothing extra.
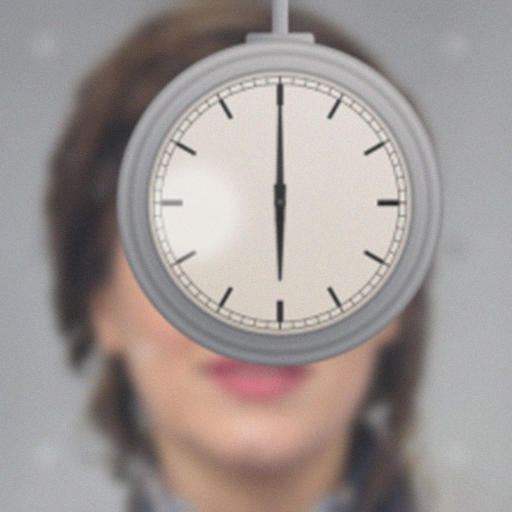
6 h 00 min
